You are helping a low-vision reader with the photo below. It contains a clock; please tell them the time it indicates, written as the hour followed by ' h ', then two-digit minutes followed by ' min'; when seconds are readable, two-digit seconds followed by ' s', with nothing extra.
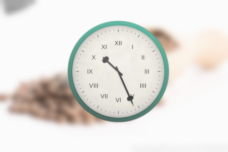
10 h 26 min
